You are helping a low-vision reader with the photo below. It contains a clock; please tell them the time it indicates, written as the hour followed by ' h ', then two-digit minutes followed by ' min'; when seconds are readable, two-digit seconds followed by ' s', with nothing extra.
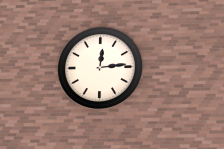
12 h 14 min
